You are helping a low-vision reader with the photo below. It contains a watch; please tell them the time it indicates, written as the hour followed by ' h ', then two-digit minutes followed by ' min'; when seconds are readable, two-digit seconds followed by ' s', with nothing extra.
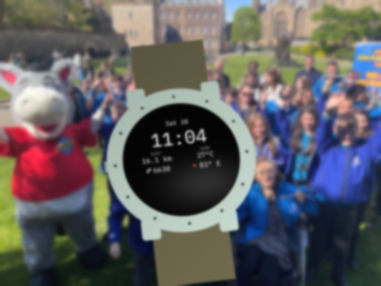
11 h 04 min
